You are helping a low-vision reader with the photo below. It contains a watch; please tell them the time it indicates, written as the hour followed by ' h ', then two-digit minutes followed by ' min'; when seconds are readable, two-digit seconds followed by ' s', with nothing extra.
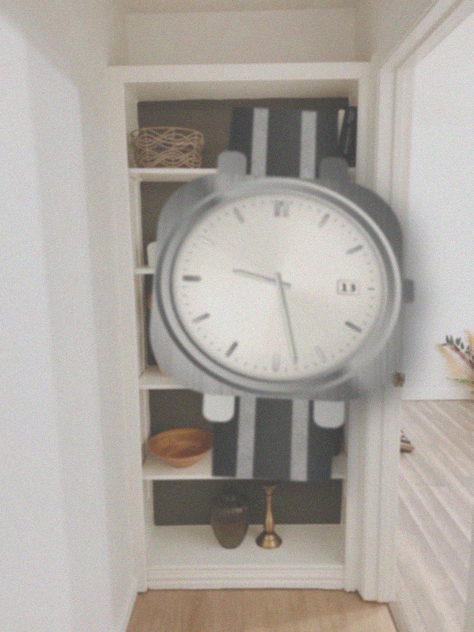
9 h 28 min
